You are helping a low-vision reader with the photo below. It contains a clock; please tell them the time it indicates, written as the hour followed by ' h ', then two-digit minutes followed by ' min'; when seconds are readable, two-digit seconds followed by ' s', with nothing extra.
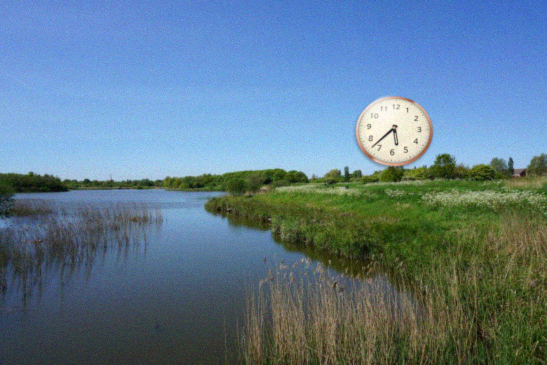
5 h 37 min
